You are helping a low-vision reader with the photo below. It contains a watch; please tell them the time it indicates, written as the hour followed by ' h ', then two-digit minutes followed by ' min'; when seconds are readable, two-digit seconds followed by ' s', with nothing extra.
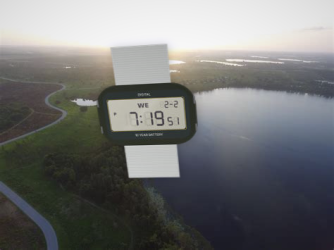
7 h 19 min 51 s
